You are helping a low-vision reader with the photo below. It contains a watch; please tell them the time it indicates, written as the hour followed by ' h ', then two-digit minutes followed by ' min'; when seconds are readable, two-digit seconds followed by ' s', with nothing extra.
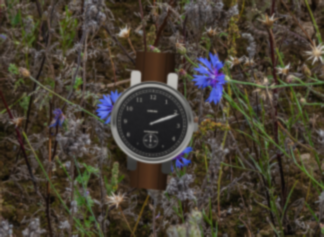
2 h 11 min
